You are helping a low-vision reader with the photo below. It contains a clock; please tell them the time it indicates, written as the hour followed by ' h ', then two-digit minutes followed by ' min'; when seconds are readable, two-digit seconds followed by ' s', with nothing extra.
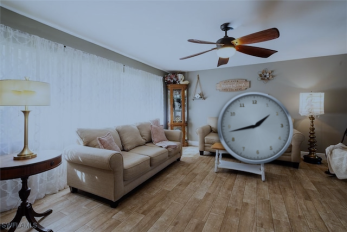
1 h 43 min
